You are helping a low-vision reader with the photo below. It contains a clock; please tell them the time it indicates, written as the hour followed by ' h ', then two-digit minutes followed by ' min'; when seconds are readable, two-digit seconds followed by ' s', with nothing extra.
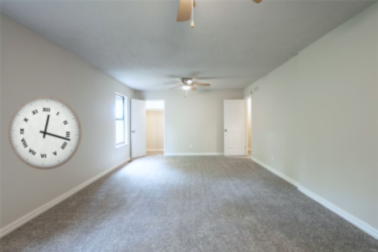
12 h 17 min
